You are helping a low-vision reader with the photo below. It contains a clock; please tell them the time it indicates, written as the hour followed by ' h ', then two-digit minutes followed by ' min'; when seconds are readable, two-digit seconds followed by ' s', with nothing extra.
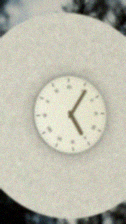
5 h 06 min
